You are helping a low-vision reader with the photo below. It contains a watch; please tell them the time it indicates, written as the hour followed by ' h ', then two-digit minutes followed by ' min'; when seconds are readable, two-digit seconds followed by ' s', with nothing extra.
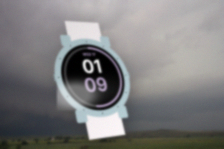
1 h 09 min
